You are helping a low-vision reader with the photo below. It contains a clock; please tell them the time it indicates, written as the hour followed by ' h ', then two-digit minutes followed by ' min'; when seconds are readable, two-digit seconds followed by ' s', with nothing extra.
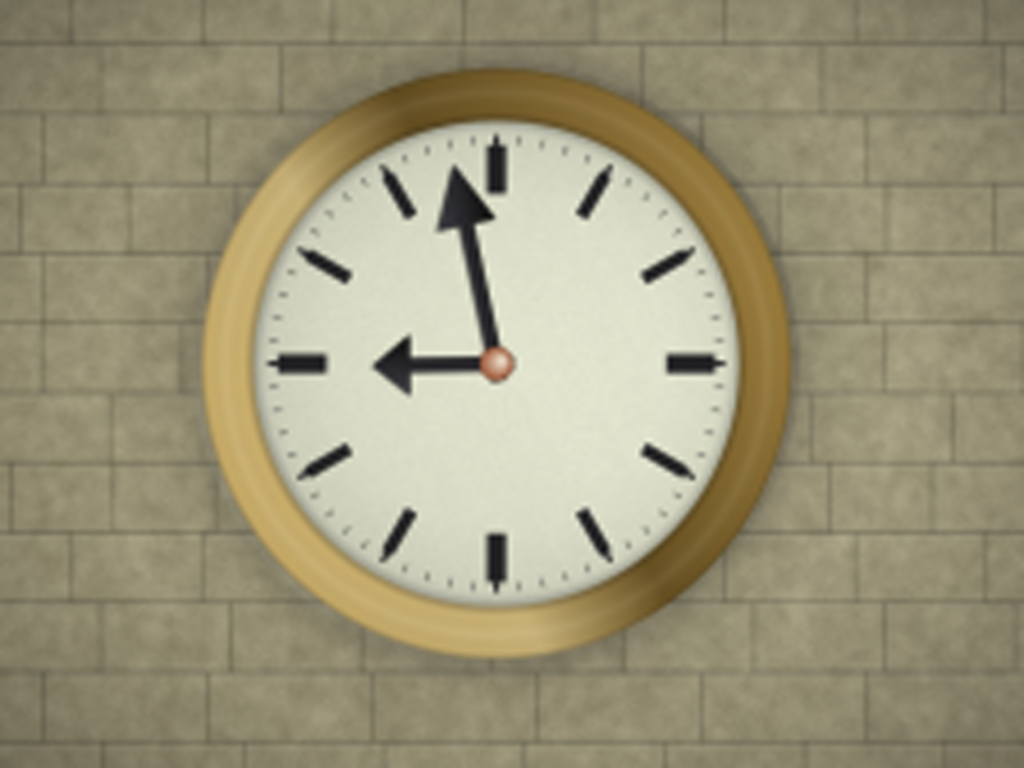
8 h 58 min
